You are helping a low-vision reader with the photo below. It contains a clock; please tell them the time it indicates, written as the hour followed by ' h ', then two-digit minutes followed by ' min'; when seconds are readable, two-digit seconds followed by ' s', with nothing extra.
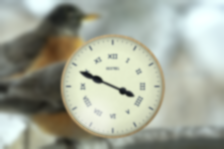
3 h 49 min
